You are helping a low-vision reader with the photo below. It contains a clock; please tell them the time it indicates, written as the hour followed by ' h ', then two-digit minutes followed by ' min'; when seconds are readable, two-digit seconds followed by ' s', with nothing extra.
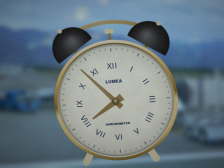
7 h 53 min
